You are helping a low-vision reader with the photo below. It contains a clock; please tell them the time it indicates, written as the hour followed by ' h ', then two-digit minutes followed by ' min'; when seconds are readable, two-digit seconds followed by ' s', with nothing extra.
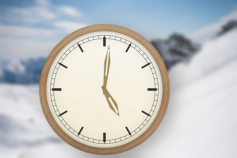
5 h 01 min
